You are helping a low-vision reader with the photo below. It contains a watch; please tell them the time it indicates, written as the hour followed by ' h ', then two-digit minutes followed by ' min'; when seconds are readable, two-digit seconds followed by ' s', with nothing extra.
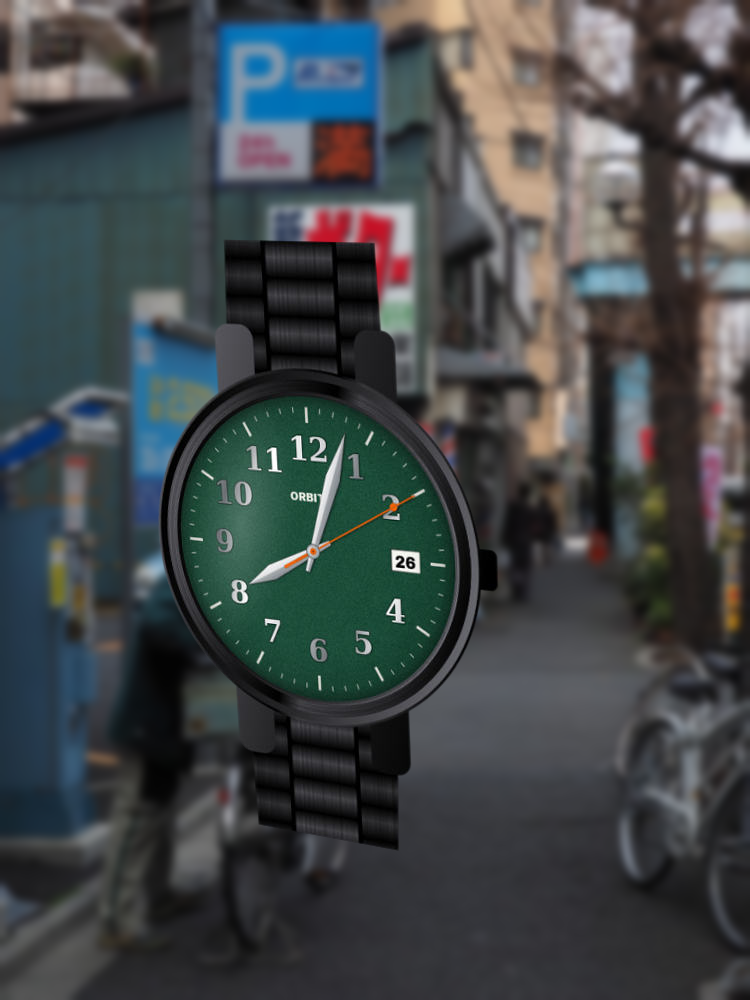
8 h 03 min 10 s
